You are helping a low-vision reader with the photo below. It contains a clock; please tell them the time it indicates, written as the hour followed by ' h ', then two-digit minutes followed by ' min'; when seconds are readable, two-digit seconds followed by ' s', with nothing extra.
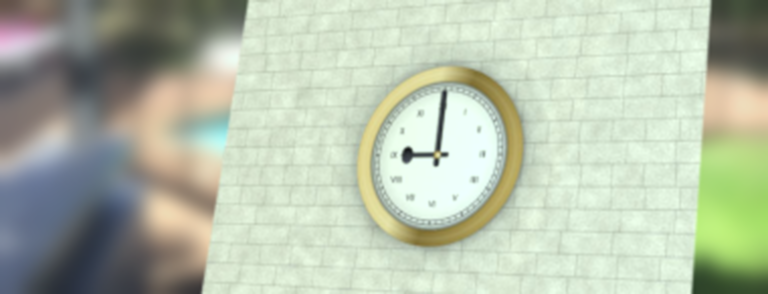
9 h 00 min
